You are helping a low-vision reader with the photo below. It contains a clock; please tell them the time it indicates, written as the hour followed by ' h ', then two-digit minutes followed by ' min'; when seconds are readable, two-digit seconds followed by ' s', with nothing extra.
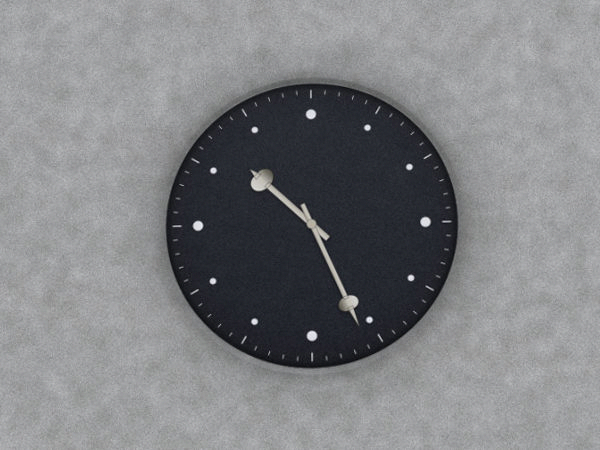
10 h 26 min
